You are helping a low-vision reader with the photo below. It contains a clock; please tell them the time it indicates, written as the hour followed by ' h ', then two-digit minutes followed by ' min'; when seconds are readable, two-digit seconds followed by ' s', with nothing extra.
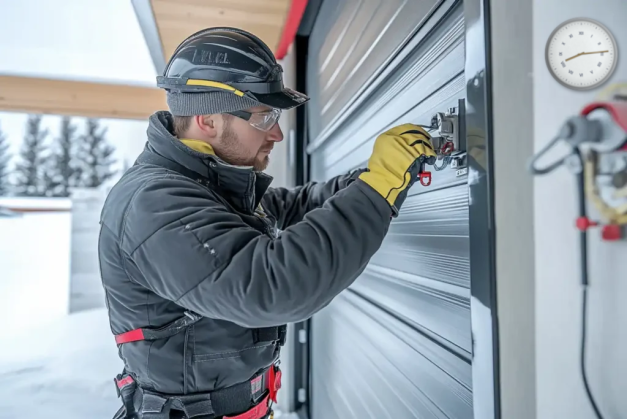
8 h 14 min
